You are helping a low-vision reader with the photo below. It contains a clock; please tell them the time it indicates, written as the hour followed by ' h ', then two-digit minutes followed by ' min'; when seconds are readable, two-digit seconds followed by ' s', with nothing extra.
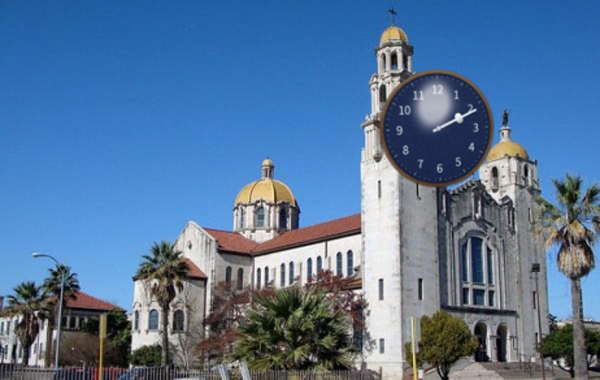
2 h 11 min
